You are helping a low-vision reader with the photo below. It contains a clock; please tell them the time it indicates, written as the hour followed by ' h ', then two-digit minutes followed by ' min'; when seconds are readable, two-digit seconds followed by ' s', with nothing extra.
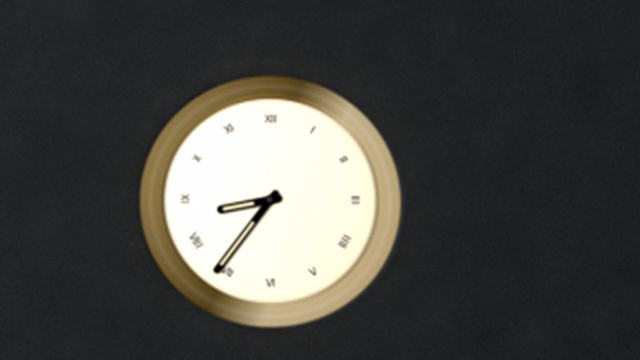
8 h 36 min
